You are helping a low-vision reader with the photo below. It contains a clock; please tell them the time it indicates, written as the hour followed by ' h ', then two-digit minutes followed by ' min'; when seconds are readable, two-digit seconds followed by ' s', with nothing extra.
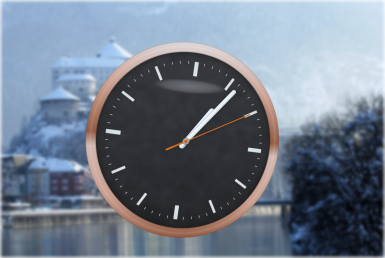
1 h 06 min 10 s
